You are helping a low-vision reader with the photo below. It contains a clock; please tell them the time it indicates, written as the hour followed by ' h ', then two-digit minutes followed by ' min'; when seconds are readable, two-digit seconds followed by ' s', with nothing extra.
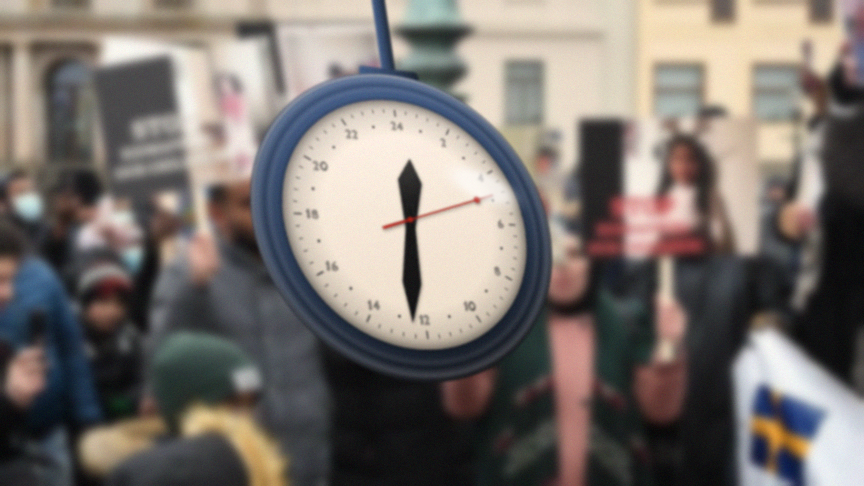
0 h 31 min 12 s
